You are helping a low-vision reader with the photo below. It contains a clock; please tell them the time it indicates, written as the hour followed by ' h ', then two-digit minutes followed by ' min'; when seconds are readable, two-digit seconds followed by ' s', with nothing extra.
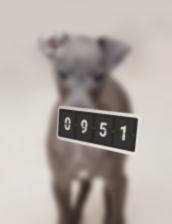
9 h 51 min
